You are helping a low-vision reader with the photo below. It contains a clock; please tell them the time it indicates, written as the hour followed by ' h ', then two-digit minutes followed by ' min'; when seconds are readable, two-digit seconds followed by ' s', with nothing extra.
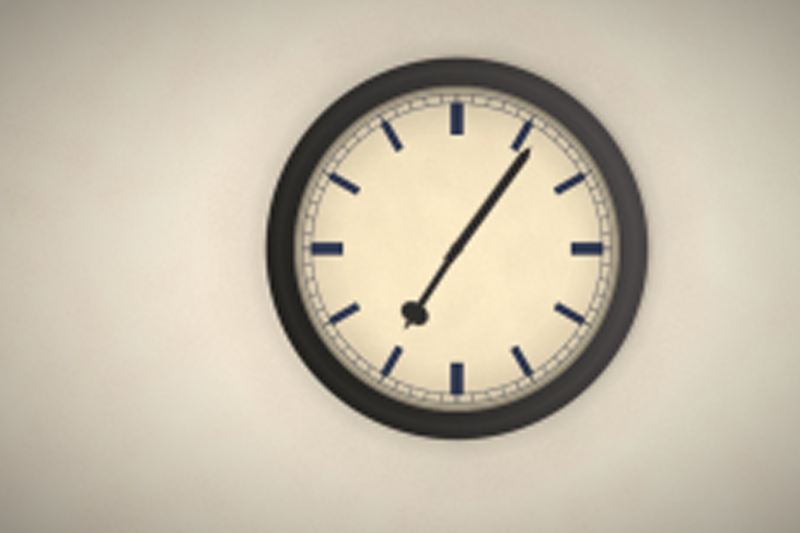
7 h 06 min
